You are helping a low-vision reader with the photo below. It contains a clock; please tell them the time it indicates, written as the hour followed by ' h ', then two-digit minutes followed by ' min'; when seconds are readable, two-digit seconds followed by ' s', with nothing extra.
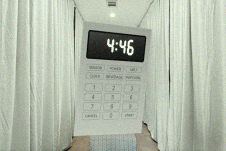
4 h 46 min
